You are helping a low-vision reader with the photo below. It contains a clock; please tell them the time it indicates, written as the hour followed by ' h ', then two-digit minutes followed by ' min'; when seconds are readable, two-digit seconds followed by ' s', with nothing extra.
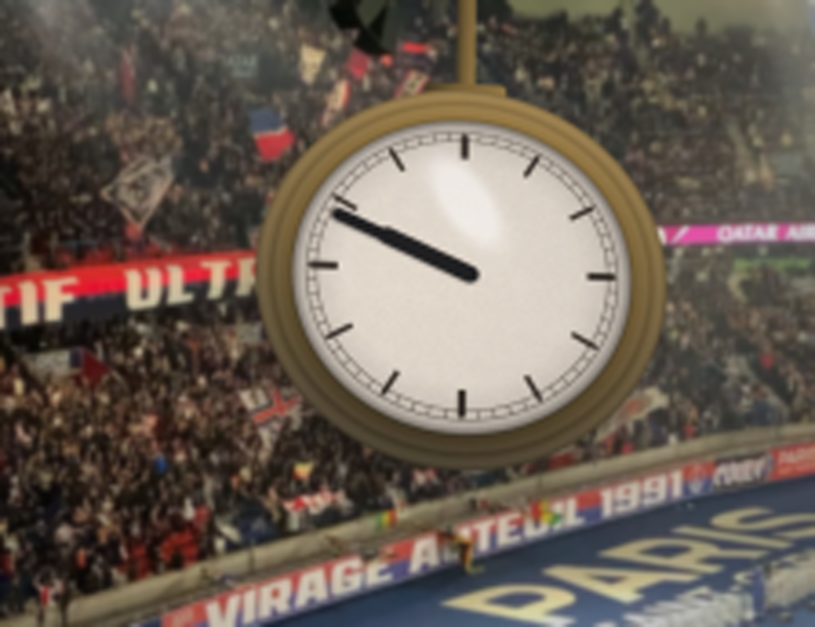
9 h 49 min
